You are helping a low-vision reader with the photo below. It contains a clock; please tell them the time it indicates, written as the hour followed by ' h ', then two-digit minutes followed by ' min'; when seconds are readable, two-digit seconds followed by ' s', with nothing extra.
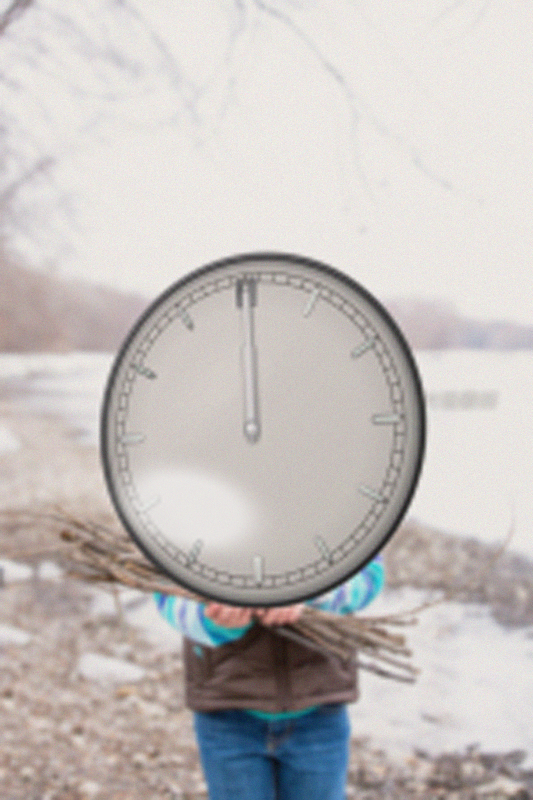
12 h 00 min
